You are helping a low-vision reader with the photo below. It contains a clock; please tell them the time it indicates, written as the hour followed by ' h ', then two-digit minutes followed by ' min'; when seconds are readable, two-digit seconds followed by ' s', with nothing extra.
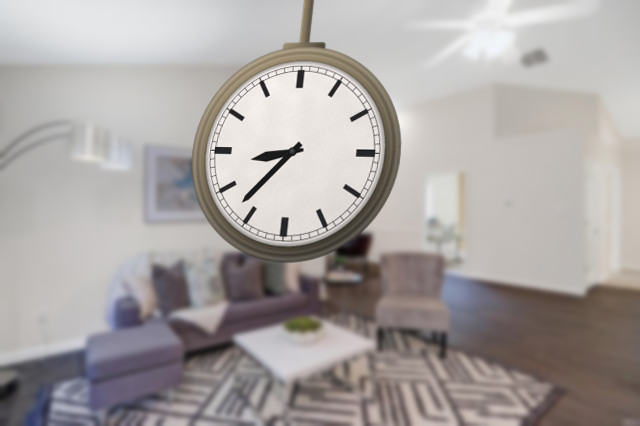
8 h 37 min
